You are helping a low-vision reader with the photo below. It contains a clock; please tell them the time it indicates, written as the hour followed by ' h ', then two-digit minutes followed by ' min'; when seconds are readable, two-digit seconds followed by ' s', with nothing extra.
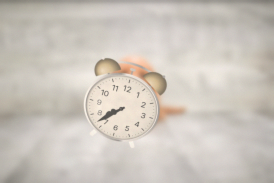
7 h 37 min
